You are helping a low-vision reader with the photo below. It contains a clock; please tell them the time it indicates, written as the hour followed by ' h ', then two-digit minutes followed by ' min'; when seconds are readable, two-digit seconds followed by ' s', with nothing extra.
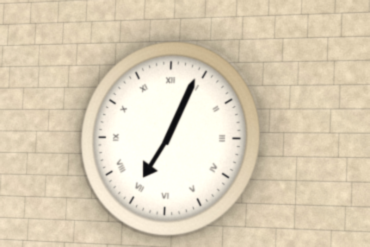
7 h 04 min
